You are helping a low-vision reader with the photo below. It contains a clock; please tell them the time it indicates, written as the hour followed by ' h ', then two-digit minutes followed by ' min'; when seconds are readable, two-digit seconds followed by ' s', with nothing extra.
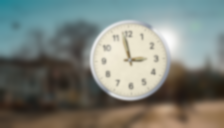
2 h 58 min
